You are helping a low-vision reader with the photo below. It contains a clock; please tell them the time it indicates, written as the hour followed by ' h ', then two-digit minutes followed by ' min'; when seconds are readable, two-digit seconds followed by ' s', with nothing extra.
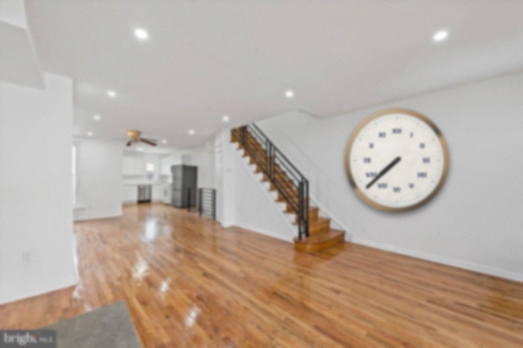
7 h 38 min
